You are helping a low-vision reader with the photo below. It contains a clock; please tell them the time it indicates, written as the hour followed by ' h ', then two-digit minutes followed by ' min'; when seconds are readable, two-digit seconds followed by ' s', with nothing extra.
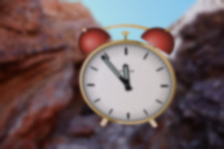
11 h 54 min
